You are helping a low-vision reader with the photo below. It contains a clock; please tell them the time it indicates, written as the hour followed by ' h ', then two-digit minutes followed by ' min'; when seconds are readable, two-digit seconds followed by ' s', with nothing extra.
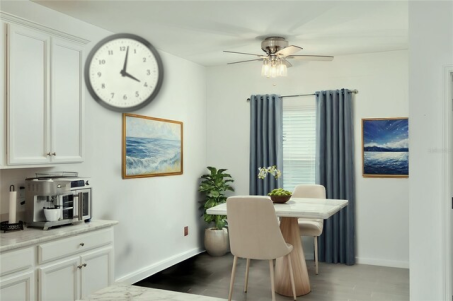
4 h 02 min
